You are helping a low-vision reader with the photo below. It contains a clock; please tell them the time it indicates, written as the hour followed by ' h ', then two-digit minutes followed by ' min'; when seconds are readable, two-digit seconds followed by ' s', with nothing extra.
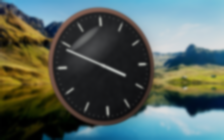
3 h 49 min
